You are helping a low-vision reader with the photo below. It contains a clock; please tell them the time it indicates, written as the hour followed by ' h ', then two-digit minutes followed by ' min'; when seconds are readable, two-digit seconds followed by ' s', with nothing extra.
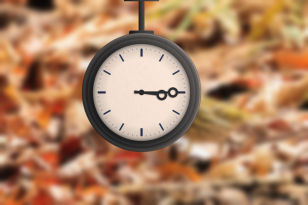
3 h 15 min
